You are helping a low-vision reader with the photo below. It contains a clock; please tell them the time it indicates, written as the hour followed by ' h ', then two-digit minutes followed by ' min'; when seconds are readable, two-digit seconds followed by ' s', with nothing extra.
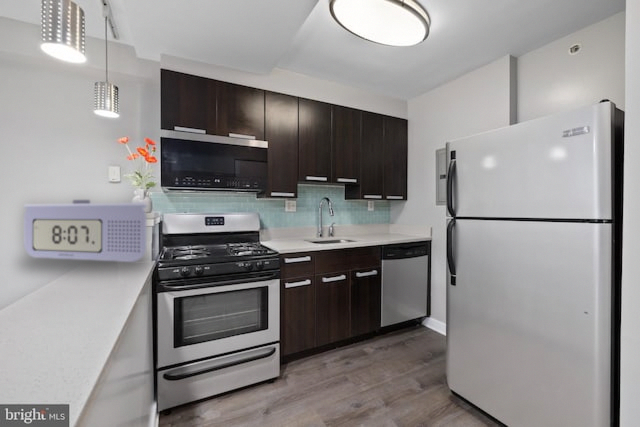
8 h 07 min
